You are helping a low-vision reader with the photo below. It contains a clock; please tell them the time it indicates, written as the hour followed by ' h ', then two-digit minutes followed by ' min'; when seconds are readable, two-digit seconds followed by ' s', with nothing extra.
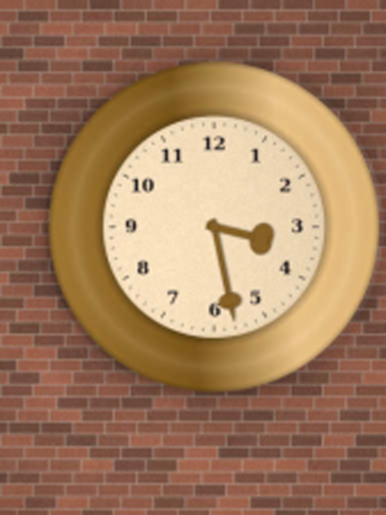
3 h 28 min
